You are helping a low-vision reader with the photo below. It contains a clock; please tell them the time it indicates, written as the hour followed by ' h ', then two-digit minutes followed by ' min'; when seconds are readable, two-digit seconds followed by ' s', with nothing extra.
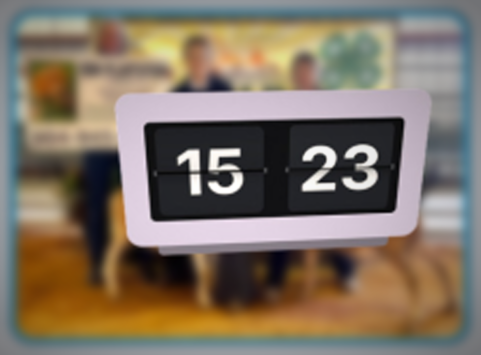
15 h 23 min
